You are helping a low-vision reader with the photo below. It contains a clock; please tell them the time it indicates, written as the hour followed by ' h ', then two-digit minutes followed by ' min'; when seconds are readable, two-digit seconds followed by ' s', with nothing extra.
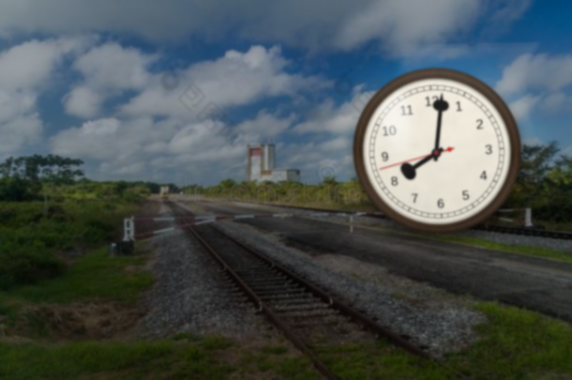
8 h 01 min 43 s
